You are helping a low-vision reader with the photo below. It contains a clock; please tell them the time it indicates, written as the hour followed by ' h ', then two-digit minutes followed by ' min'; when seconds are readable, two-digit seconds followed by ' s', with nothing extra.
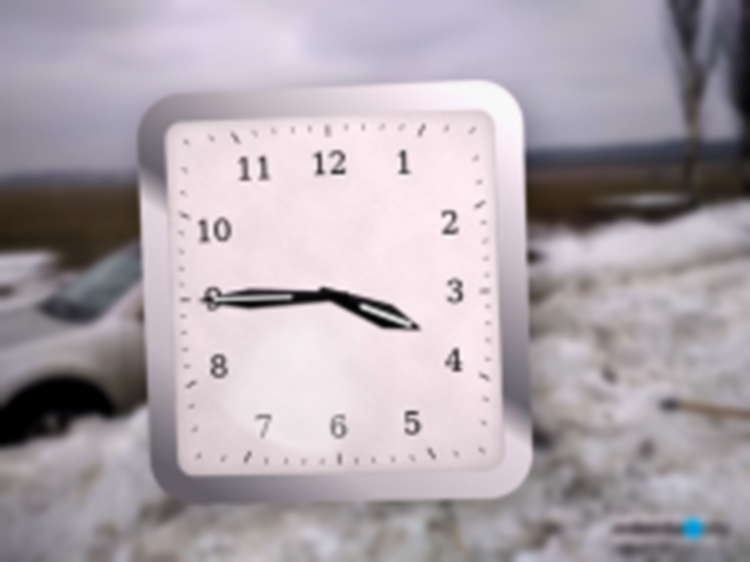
3 h 45 min
